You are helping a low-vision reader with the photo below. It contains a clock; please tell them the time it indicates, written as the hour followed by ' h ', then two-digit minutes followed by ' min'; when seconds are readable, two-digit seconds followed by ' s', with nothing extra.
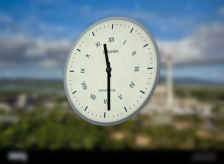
11 h 29 min
